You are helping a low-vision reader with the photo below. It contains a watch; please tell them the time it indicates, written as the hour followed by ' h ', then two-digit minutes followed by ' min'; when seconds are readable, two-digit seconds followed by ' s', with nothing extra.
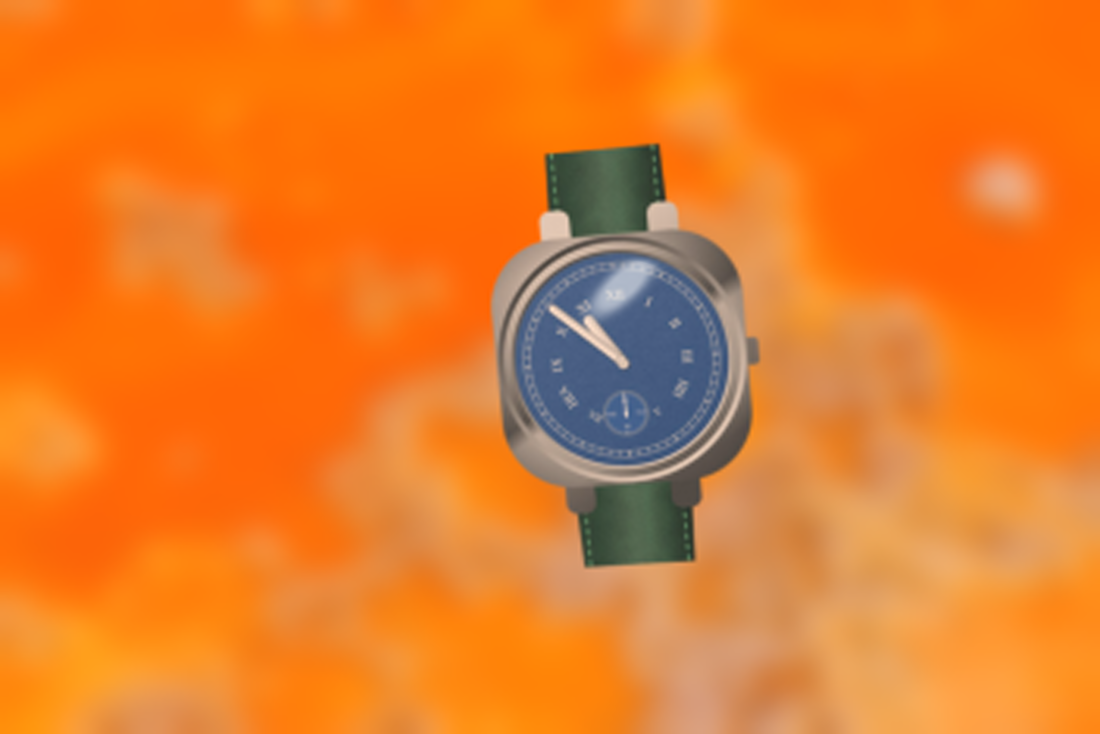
10 h 52 min
